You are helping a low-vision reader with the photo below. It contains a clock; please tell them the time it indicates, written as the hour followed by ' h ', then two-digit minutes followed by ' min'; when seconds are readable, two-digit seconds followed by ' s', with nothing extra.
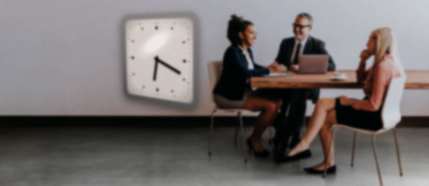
6 h 19 min
